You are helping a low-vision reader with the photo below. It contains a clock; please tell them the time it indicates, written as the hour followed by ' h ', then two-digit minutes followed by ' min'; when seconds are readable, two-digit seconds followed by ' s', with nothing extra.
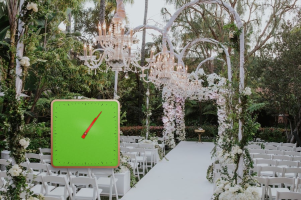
1 h 06 min
